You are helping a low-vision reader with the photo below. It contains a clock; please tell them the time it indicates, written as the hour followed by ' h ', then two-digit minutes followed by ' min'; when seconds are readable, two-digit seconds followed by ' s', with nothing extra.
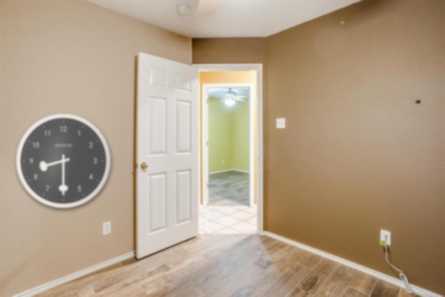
8 h 30 min
